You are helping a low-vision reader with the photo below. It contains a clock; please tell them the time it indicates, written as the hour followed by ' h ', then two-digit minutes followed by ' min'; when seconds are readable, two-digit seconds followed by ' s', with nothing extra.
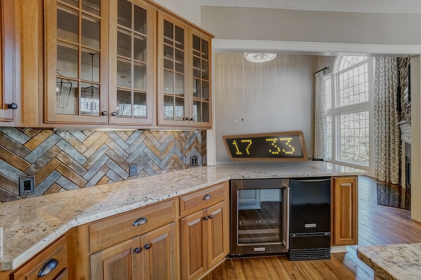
17 h 33 min
